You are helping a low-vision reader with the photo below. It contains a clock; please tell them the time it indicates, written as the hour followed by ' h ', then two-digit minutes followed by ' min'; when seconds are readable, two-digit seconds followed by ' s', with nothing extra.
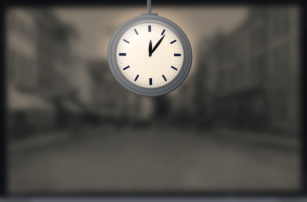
12 h 06 min
